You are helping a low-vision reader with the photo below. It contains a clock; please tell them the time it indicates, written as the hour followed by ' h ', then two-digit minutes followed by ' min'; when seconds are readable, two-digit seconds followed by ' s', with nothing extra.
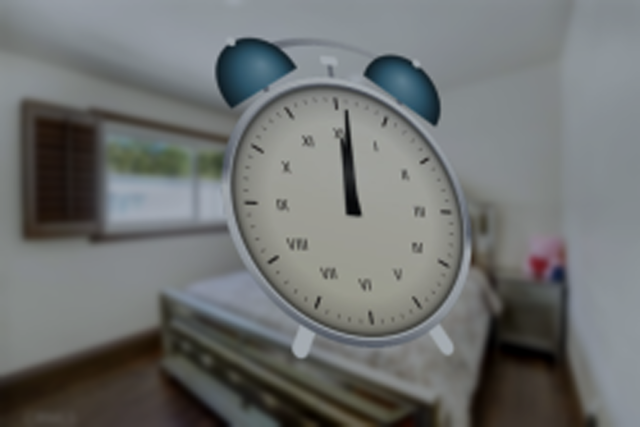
12 h 01 min
